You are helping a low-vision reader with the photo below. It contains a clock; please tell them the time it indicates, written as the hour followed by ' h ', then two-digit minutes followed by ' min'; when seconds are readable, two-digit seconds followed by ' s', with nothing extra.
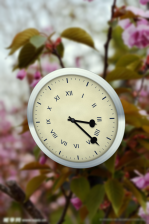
3 h 23 min
